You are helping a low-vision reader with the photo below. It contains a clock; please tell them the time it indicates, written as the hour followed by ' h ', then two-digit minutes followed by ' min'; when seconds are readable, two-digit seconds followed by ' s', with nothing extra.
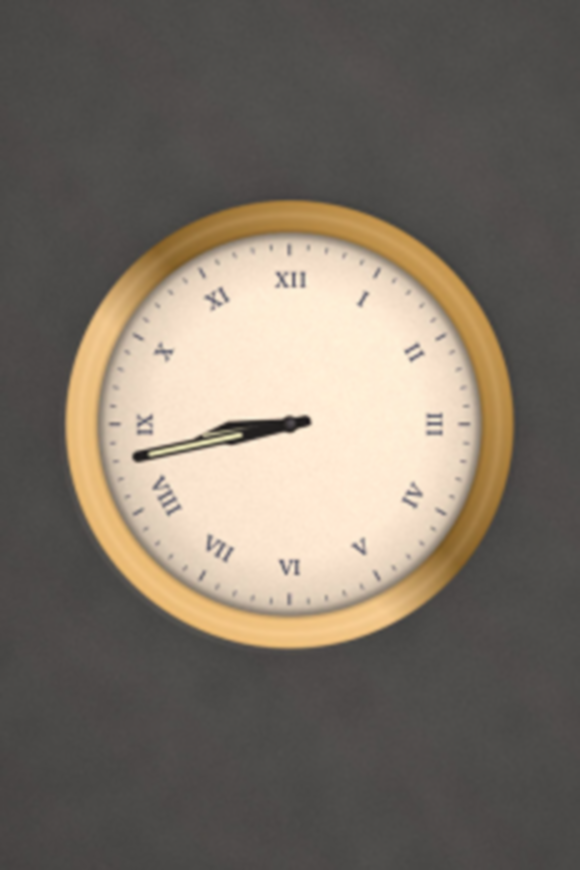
8 h 43 min
